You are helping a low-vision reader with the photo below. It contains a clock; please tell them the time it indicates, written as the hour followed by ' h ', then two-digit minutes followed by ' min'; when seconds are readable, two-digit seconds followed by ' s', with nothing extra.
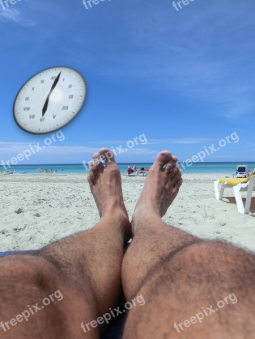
6 h 02 min
